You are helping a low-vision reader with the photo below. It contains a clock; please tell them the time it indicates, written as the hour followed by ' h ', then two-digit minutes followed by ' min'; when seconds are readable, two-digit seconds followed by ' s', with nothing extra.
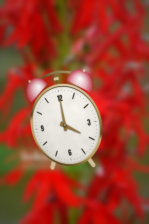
4 h 00 min
